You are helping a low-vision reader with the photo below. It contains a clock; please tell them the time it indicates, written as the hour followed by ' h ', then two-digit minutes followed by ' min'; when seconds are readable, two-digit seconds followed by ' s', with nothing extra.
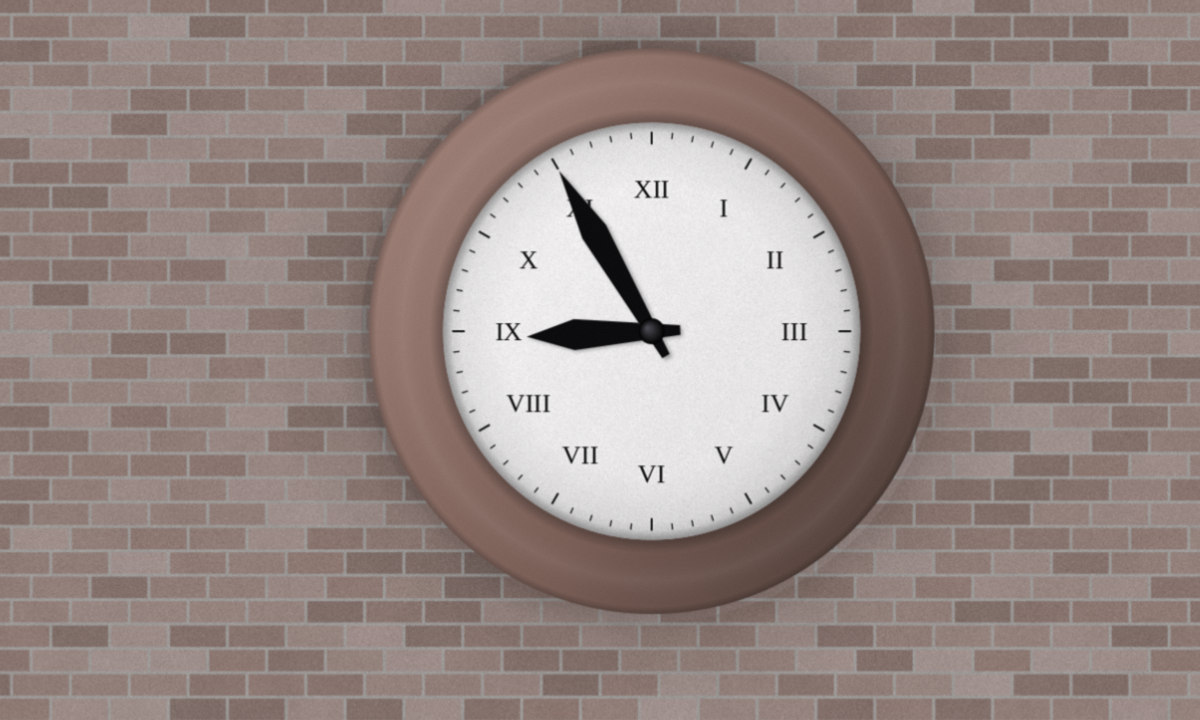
8 h 55 min
